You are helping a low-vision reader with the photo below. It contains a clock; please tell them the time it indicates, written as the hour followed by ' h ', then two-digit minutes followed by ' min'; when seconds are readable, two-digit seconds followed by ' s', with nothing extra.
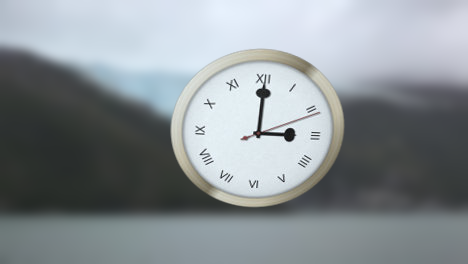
3 h 00 min 11 s
